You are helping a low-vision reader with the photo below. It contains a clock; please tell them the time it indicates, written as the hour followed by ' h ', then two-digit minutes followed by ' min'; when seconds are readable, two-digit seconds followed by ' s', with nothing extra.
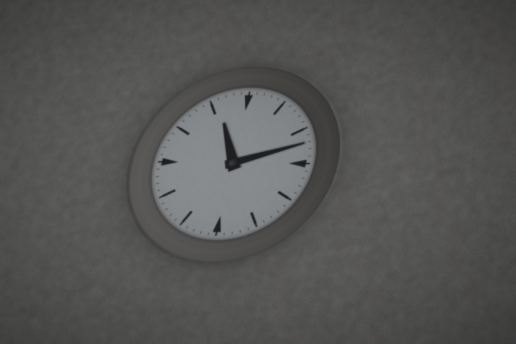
11 h 12 min
